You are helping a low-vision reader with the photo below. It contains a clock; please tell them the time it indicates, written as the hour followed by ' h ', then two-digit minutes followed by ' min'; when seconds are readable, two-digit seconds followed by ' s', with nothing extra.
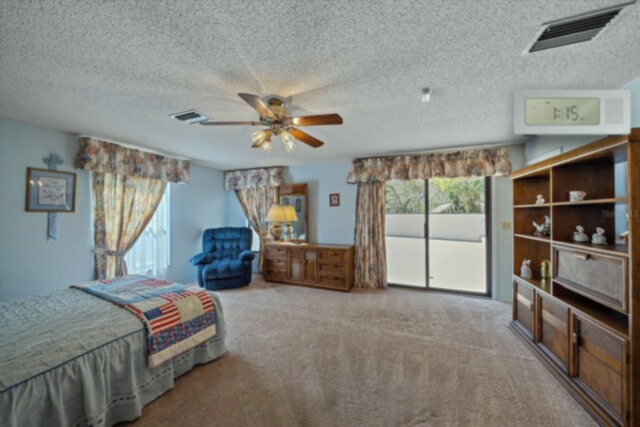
1 h 15 min
